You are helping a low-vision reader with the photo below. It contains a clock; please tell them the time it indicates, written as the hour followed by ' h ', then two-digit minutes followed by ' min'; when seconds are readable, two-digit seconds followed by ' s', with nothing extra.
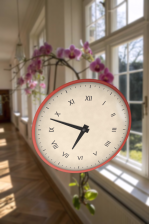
6 h 48 min
